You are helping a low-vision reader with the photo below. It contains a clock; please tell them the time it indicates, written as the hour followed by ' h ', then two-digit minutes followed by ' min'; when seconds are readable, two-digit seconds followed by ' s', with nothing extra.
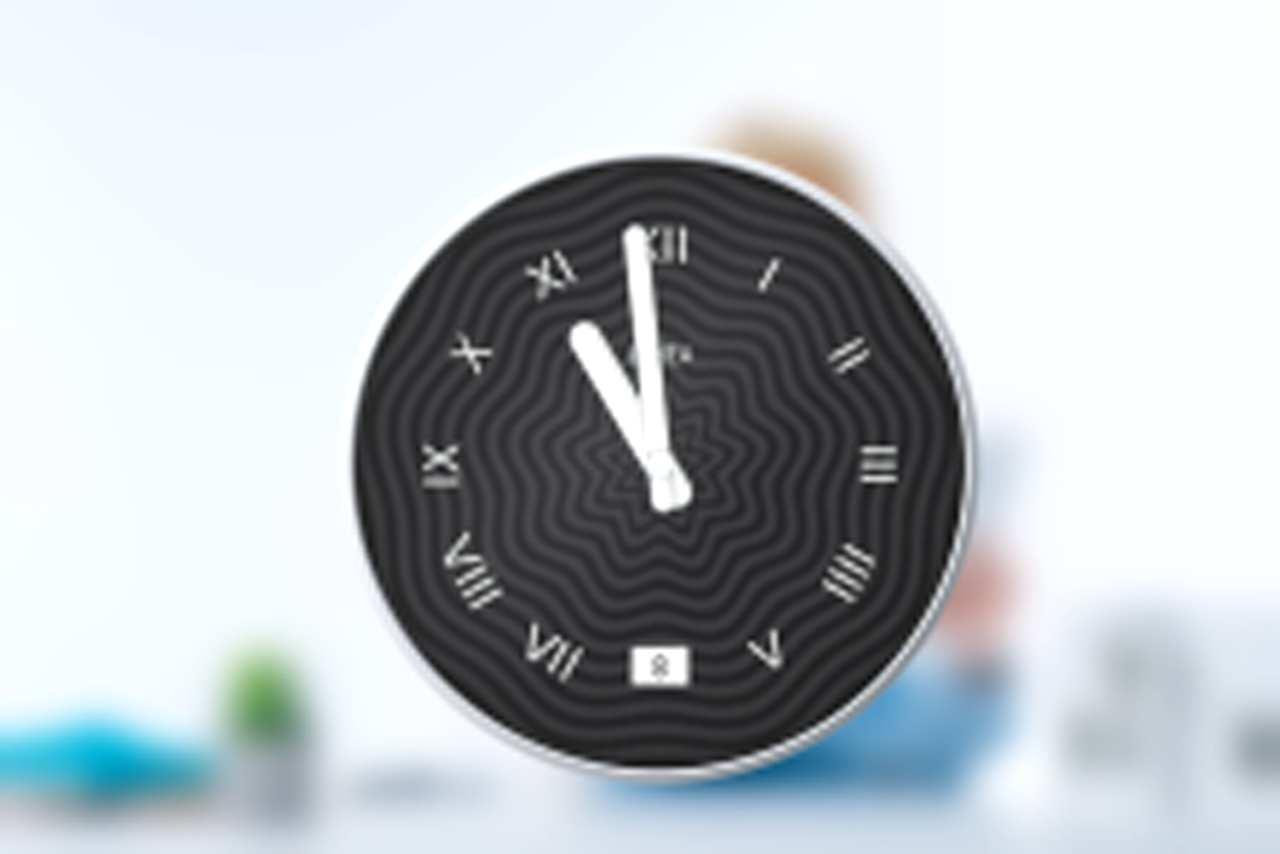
10 h 59 min
